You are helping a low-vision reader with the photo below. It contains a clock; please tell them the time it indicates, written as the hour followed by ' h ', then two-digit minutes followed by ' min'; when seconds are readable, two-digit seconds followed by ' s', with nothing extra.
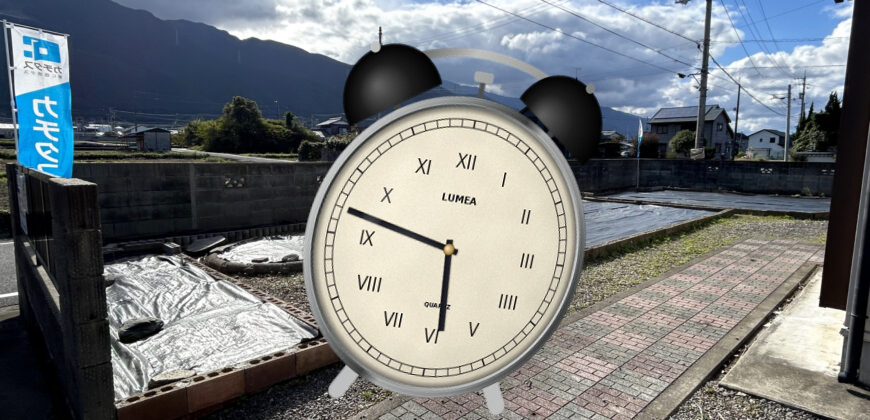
5 h 47 min
